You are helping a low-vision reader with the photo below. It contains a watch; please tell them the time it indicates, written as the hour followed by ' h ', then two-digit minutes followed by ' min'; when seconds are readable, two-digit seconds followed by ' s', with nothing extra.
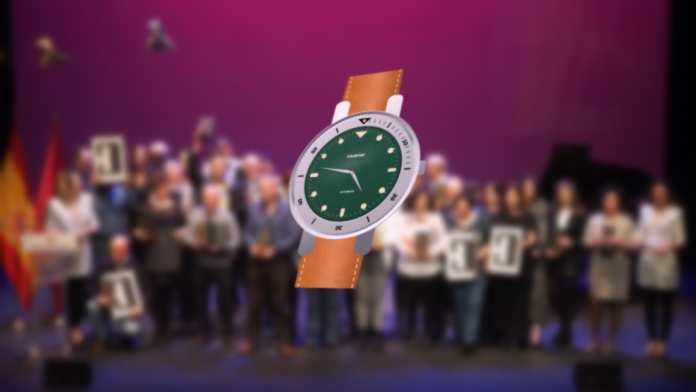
4 h 47 min
